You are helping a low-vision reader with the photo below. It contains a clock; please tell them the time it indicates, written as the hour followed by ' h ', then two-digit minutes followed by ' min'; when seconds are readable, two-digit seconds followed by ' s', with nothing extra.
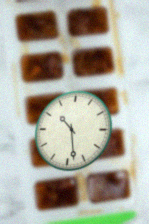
10 h 28 min
